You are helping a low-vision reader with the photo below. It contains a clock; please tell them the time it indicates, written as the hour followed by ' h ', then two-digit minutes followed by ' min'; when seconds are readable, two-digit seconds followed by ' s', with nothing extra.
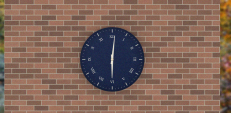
6 h 01 min
